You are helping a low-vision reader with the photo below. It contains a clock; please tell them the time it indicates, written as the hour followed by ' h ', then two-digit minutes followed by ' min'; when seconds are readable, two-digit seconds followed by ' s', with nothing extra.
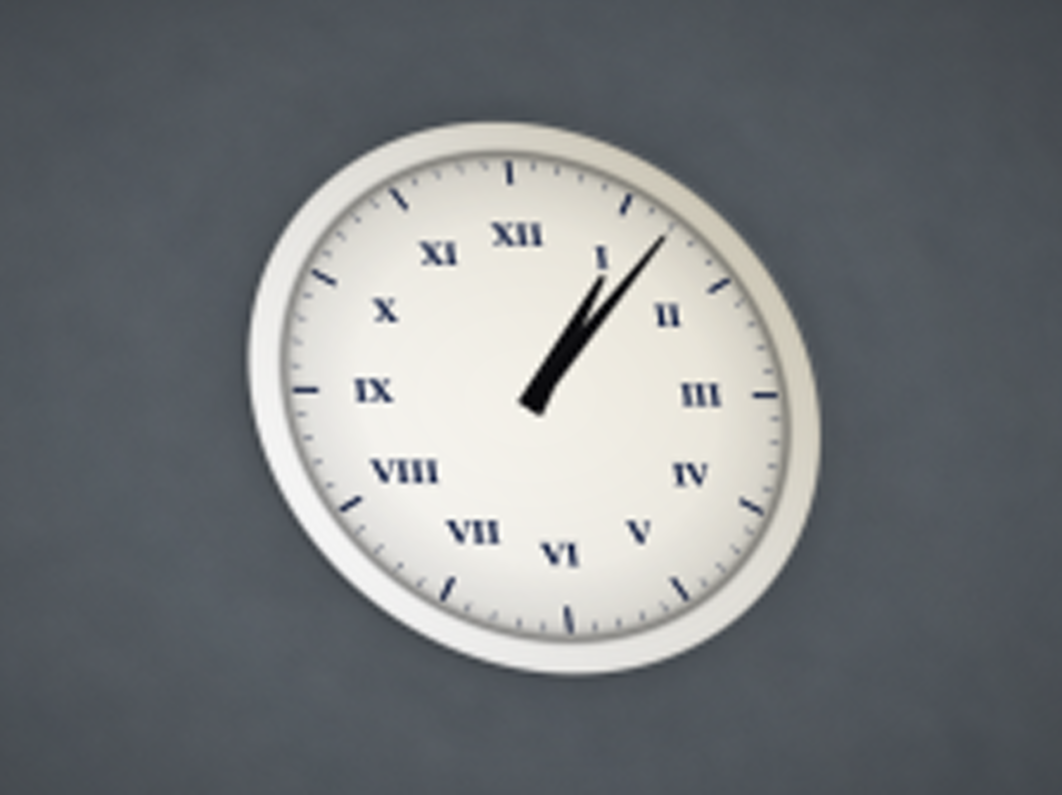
1 h 07 min
